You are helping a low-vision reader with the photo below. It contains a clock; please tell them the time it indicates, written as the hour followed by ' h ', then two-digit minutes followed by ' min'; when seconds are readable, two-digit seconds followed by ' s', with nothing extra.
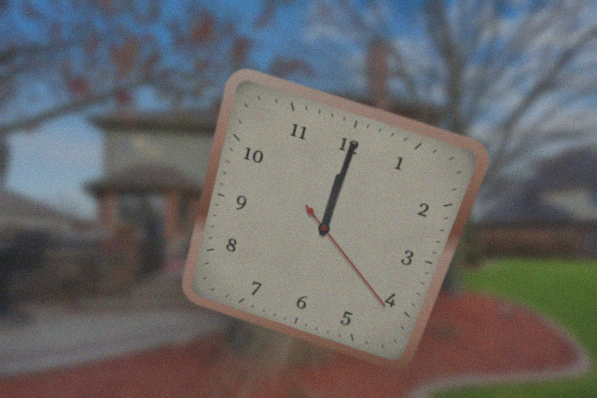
12 h 00 min 21 s
